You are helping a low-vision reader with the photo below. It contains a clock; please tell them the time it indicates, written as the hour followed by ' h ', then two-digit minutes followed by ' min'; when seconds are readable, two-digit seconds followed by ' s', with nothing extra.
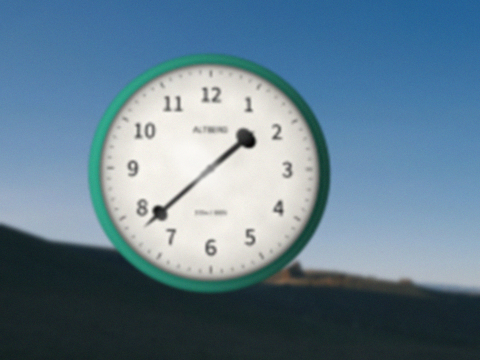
1 h 38 min
